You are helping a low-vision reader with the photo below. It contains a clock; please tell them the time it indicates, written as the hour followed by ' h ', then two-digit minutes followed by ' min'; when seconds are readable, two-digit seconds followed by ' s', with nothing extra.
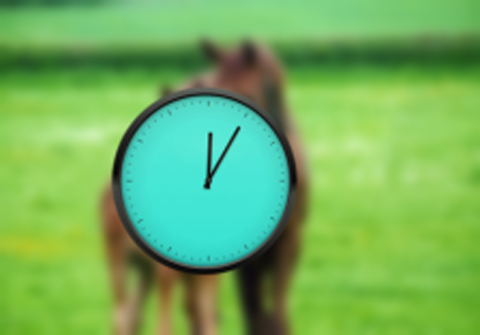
12 h 05 min
